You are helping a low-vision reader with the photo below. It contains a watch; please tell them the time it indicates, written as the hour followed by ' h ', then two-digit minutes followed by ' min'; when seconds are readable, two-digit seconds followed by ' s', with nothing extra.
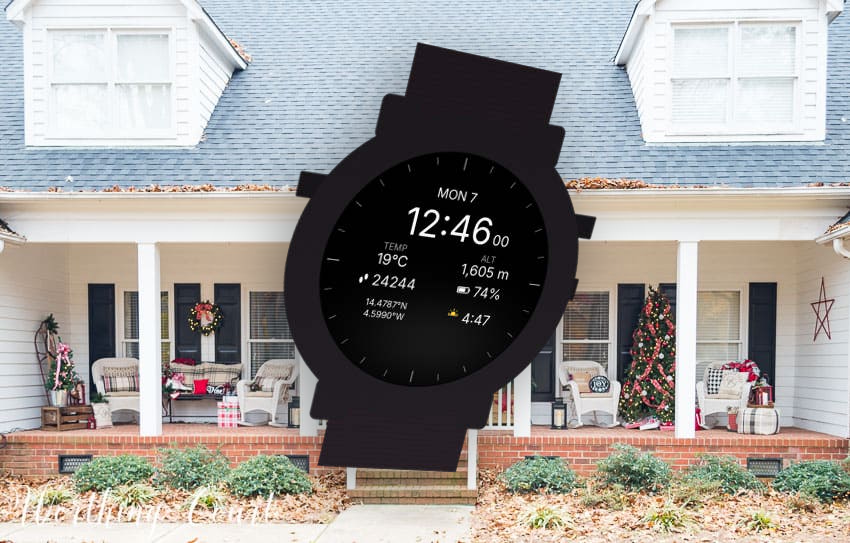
12 h 46 min 00 s
